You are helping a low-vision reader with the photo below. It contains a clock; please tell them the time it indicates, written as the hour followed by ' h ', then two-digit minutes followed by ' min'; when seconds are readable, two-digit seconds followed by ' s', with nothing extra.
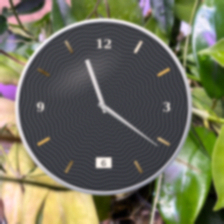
11 h 21 min
